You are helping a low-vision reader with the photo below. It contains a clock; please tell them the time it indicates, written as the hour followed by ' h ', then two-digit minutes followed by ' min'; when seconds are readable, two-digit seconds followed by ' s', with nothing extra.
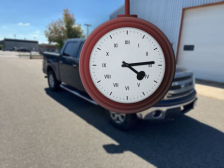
4 h 14 min
